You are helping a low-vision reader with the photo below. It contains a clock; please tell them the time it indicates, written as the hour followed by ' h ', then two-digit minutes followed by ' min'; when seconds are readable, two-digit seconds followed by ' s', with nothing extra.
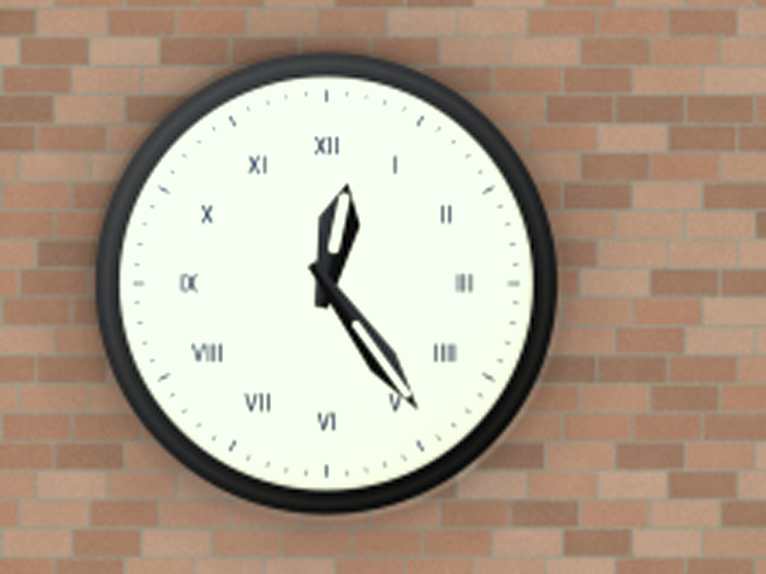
12 h 24 min
